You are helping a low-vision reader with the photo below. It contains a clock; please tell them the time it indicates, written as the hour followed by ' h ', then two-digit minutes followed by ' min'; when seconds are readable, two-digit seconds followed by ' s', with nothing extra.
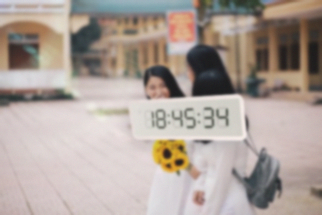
18 h 45 min 34 s
